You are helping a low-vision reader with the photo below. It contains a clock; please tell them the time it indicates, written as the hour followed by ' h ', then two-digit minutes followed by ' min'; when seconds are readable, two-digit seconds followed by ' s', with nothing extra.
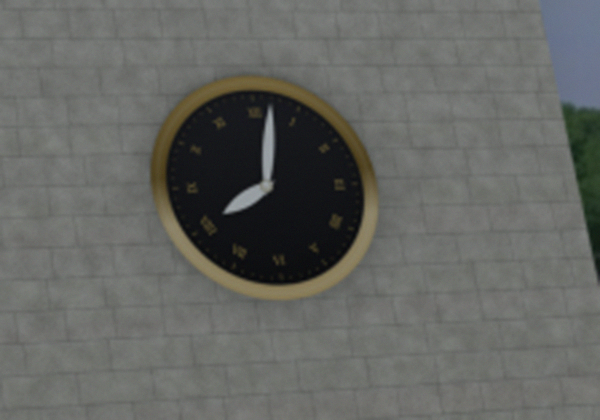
8 h 02 min
